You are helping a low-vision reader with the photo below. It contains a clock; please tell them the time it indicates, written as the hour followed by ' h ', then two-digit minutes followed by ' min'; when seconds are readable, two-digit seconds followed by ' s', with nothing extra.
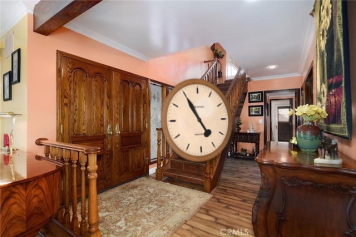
4 h 55 min
